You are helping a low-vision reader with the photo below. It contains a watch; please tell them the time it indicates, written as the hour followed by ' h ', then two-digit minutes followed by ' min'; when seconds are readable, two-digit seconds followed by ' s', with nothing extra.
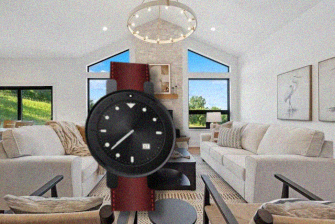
7 h 38 min
